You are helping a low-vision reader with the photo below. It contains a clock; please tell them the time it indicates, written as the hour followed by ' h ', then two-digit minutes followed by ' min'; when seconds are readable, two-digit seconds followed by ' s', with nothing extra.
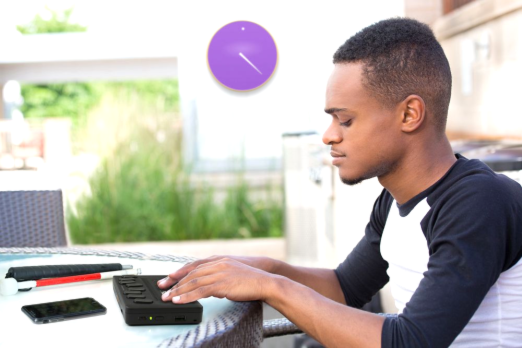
4 h 22 min
